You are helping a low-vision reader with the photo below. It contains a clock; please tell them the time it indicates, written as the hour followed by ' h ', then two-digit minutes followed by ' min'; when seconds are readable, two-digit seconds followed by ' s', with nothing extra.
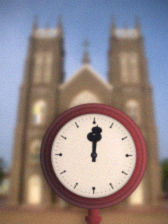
12 h 01 min
